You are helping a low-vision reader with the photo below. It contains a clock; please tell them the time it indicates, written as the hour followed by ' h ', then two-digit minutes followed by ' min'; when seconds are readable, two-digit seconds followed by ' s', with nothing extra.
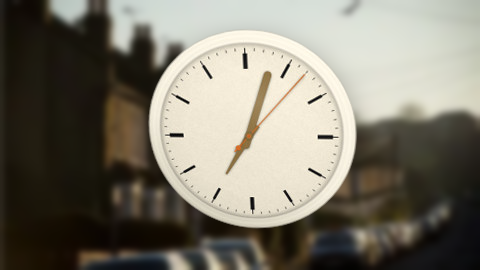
7 h 03 min 07 s
